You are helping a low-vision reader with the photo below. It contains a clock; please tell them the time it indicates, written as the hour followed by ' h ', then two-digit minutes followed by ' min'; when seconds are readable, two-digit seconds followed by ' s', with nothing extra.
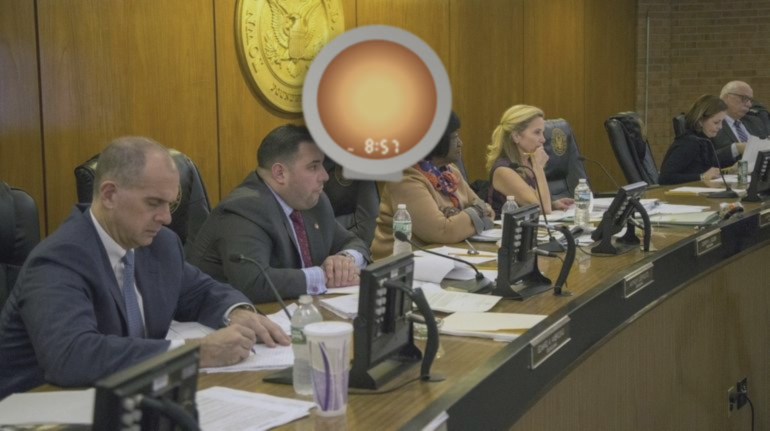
8 h 57 min
